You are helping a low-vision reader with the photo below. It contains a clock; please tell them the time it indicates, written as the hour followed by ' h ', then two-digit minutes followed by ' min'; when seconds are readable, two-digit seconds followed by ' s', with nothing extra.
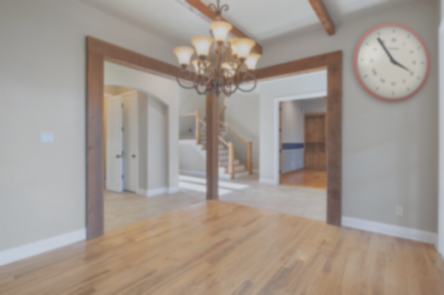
3 h 54 min
